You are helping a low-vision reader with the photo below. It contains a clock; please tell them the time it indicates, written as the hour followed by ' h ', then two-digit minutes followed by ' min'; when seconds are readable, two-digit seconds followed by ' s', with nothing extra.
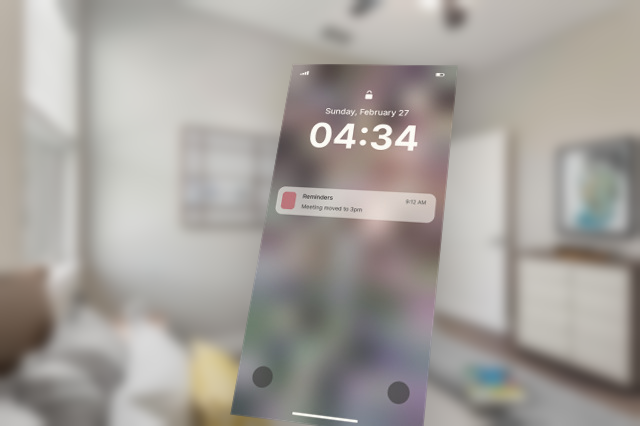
4 h 34 min
